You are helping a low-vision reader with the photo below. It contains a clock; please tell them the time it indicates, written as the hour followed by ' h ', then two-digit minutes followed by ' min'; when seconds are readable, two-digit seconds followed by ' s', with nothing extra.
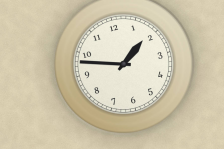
1 h 48 min
